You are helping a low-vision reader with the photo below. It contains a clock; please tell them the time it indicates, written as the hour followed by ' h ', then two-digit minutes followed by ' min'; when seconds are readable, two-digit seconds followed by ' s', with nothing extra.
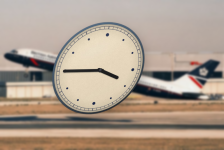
3 h 45 min
